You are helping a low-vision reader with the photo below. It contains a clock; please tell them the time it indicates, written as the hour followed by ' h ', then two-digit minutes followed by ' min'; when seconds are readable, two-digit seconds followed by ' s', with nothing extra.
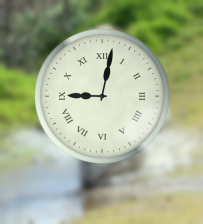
9 h 02 min
